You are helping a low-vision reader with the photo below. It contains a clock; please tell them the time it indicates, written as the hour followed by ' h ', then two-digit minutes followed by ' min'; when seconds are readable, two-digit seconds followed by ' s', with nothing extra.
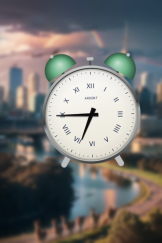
6 h 45 min
